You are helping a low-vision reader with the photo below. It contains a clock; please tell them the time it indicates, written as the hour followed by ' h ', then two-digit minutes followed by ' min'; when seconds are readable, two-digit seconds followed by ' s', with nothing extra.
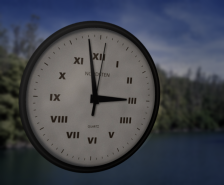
2 h 58 min 01 s
